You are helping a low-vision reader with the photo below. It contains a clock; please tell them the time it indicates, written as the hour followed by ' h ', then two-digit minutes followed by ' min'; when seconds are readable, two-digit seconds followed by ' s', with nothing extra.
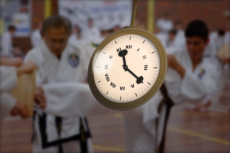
11 h 21 min
